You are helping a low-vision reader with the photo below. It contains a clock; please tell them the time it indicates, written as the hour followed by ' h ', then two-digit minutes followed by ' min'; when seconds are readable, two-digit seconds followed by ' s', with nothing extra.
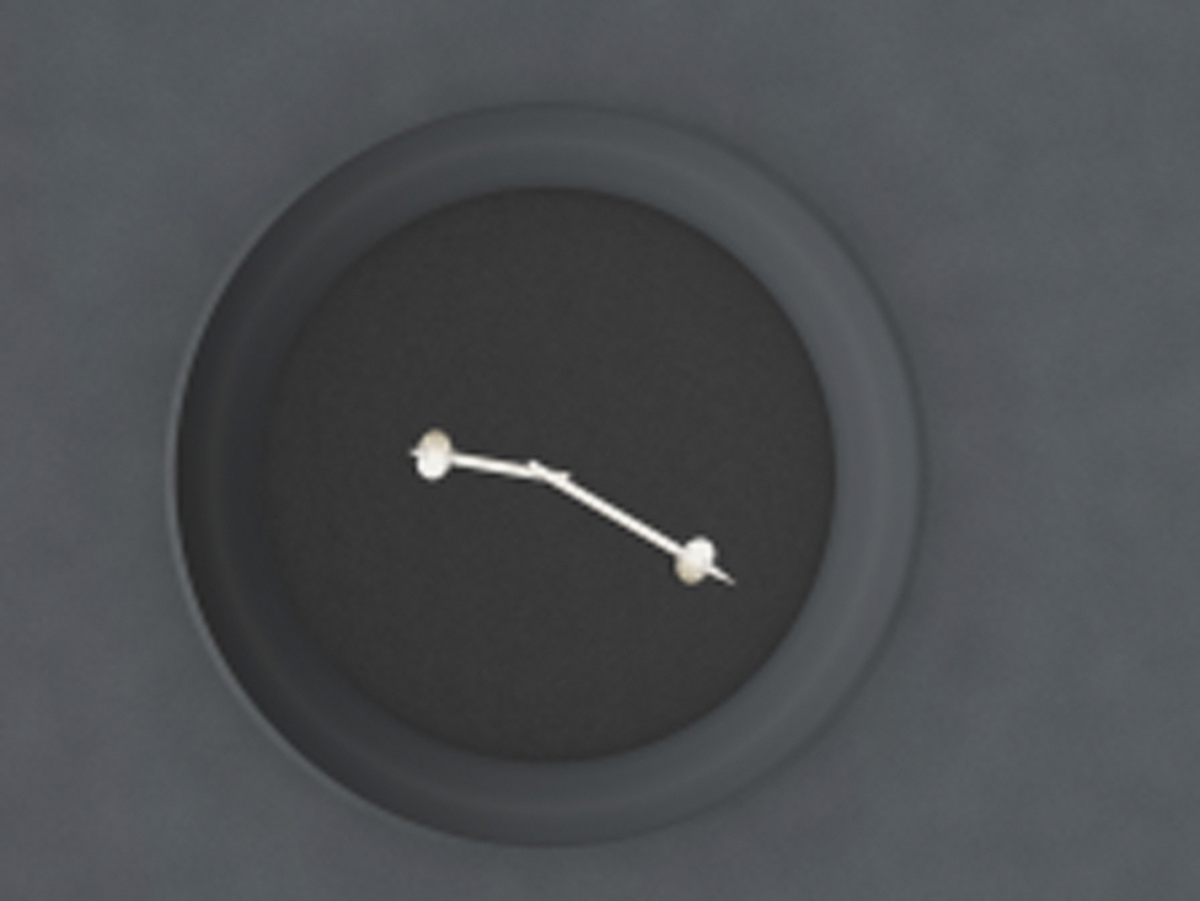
9 h 20 min
